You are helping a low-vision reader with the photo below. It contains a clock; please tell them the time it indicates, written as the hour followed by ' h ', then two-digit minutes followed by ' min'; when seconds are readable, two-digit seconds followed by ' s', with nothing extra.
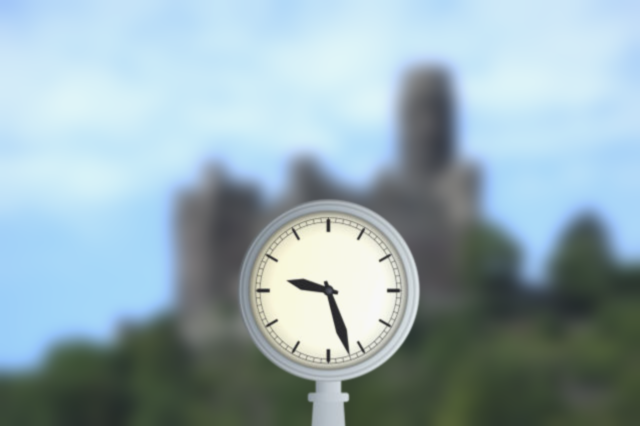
9 h 27 min
